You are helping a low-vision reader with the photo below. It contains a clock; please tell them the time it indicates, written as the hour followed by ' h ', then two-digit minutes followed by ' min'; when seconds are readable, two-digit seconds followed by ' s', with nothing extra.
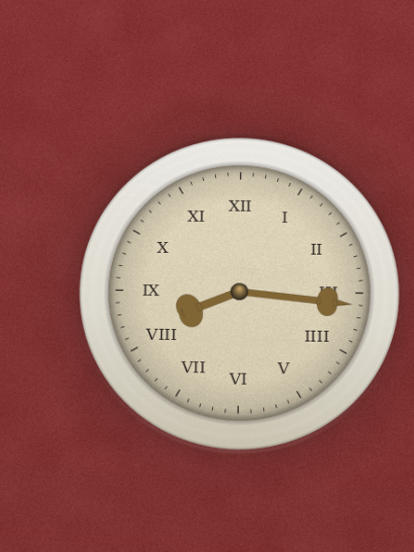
8 h 16 min
